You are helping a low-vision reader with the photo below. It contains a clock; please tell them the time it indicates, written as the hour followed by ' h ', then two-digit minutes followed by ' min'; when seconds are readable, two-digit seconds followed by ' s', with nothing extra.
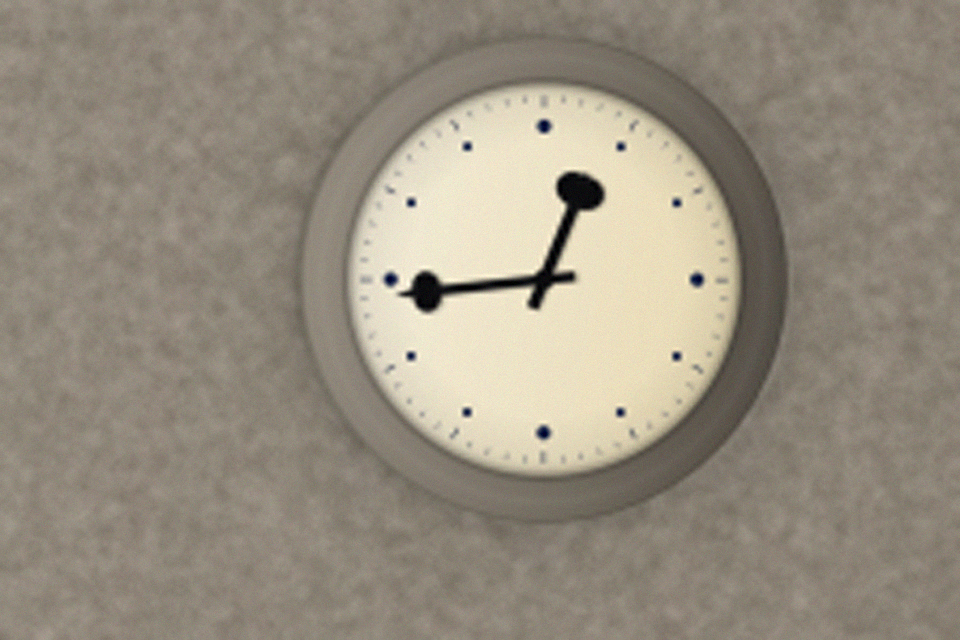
12 h 44 min
